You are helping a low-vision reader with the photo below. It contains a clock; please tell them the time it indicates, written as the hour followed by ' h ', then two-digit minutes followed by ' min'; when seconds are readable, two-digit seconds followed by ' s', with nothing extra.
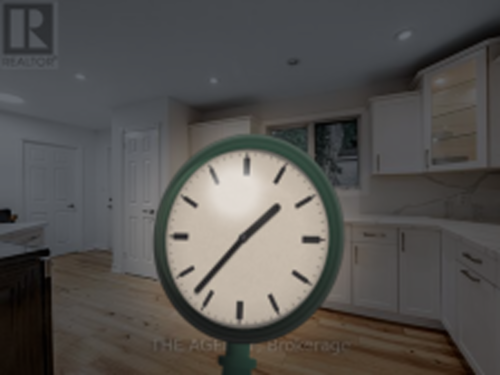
1 h 37 min
